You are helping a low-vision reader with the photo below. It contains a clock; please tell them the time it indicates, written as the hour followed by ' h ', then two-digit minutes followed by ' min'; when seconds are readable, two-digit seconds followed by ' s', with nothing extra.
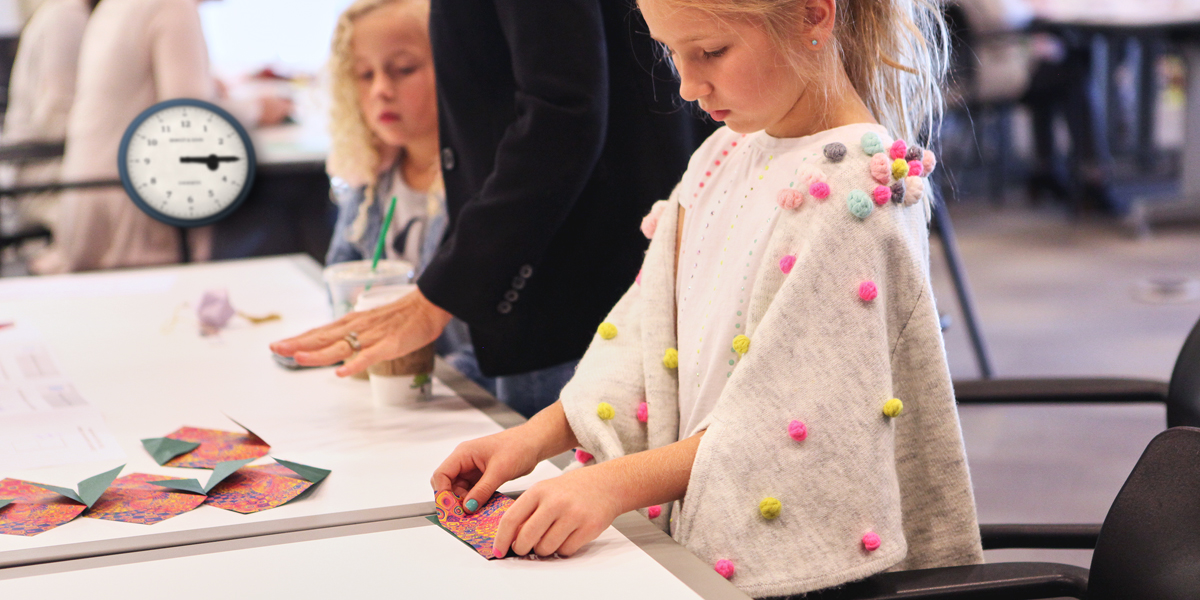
3 h 15 min
